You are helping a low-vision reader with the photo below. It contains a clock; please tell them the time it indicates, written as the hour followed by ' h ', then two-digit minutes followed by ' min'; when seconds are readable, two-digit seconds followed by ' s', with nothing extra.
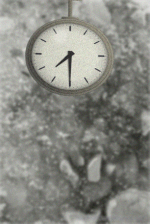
7 h 30 min
